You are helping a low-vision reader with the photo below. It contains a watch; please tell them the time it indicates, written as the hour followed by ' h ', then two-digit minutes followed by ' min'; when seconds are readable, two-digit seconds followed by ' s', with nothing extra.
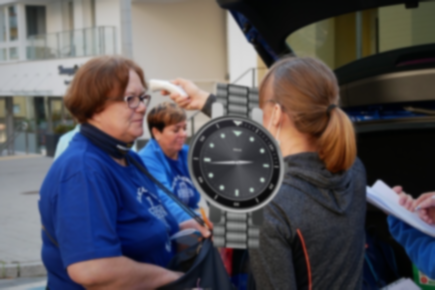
2 h 44 min
